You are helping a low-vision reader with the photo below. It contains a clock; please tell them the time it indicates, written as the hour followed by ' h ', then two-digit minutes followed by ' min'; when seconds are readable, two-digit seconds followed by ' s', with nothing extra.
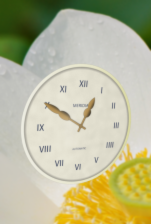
12 h 50 min
